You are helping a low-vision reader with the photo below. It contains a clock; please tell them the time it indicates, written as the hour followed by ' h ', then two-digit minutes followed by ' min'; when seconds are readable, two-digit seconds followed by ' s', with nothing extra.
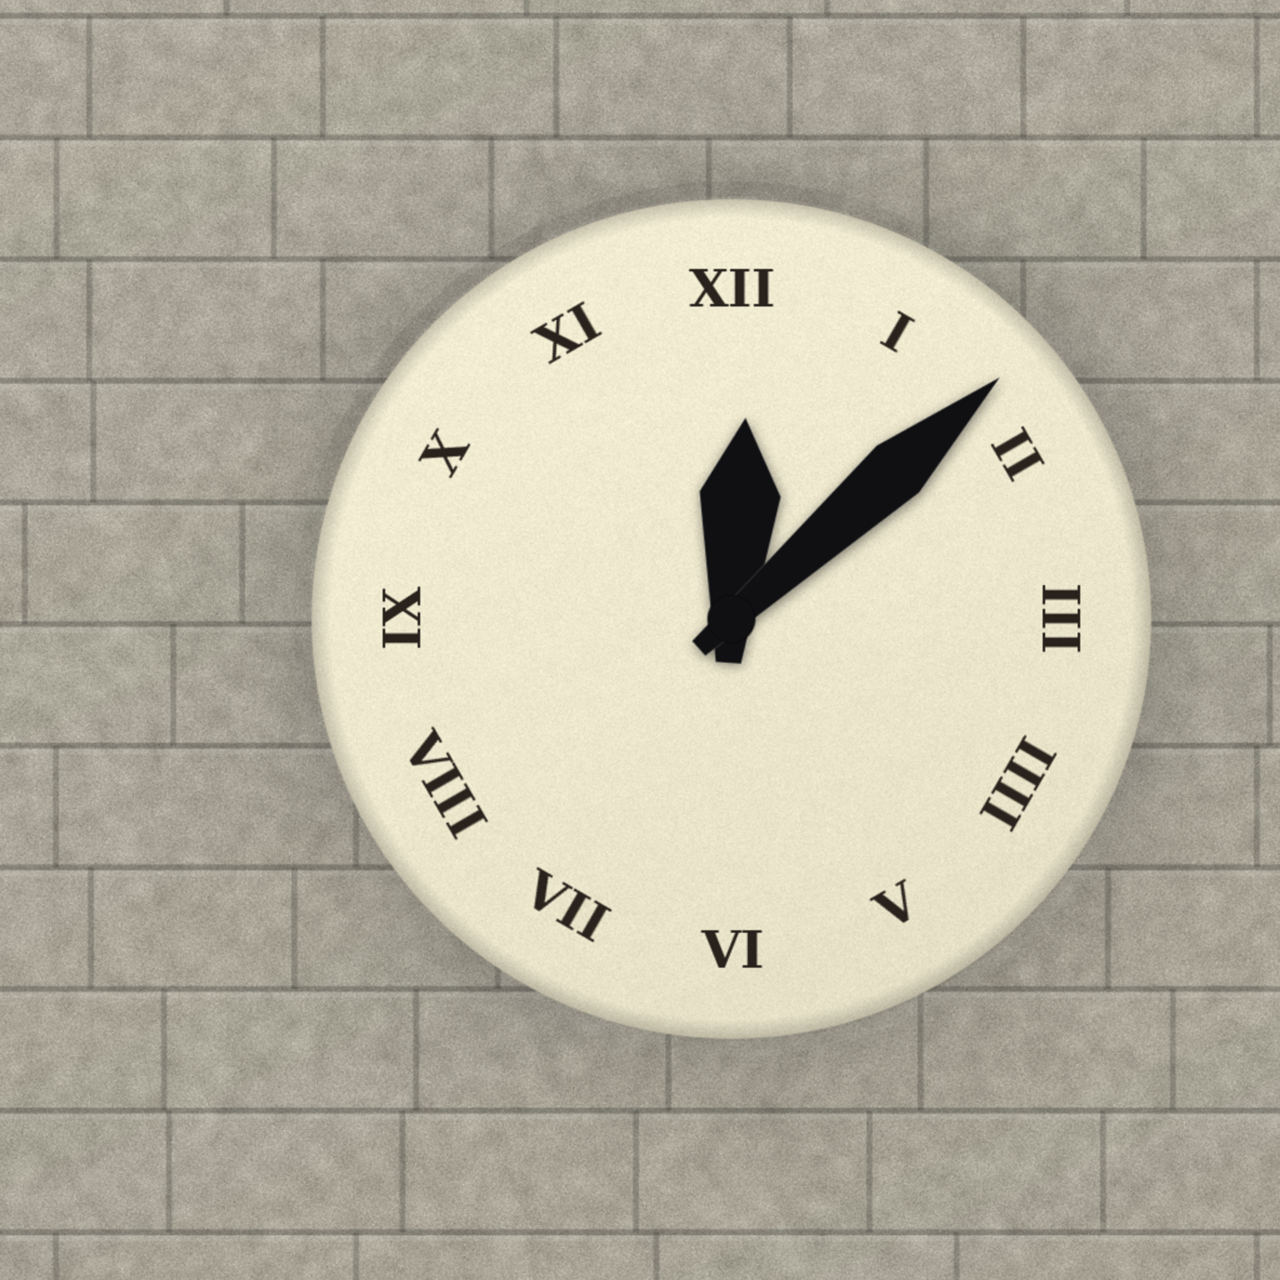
12 h 08 min
